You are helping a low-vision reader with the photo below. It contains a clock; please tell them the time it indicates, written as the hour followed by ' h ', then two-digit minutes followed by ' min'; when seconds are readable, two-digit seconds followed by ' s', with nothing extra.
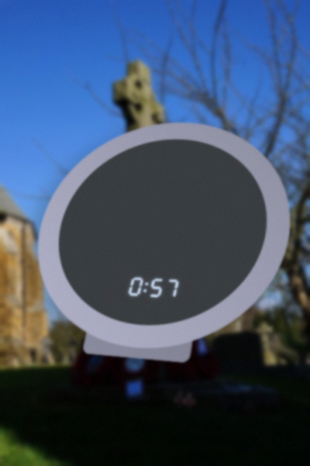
0 h 57 min
